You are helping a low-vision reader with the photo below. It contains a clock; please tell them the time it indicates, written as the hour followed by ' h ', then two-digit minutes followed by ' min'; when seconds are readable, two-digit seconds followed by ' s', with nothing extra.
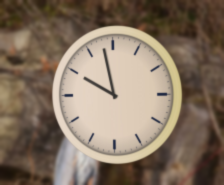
9 h 58 min
